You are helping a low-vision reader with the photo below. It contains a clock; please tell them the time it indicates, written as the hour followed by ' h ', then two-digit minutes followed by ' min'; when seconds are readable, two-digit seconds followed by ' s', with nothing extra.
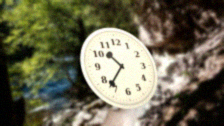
10 h 37 min
